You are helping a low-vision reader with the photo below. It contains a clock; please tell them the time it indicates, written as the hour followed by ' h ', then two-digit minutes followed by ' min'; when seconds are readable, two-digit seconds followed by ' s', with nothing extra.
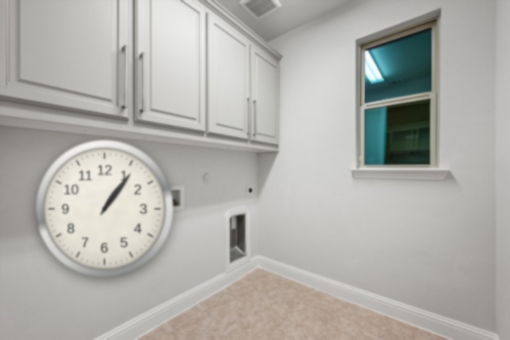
1 h 06 min
